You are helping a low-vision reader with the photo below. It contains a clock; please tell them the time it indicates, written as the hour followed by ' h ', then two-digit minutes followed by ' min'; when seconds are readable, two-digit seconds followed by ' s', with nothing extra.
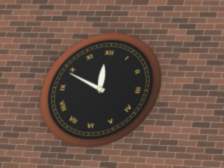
11 h 49 min
